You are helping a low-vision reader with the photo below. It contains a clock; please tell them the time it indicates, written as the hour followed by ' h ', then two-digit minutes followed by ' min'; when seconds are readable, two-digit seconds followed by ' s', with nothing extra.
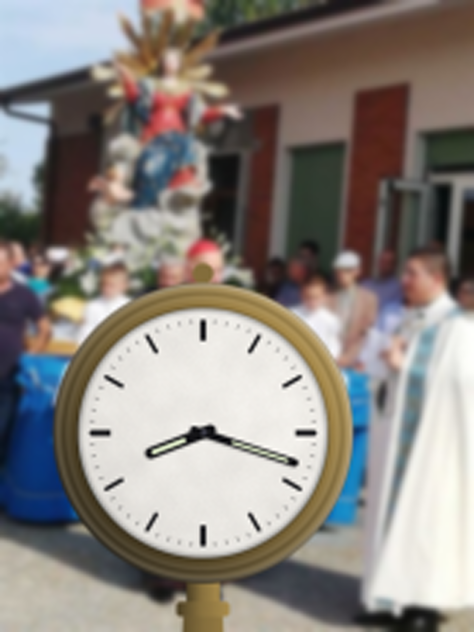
8 h 18 min
